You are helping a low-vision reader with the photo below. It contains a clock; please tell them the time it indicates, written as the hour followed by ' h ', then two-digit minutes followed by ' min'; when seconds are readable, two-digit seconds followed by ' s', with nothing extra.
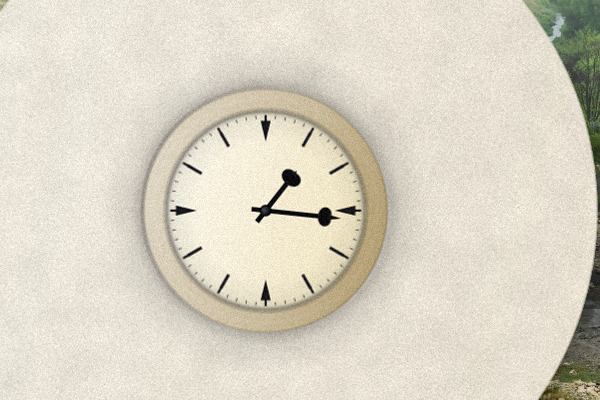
1 h 16 min
